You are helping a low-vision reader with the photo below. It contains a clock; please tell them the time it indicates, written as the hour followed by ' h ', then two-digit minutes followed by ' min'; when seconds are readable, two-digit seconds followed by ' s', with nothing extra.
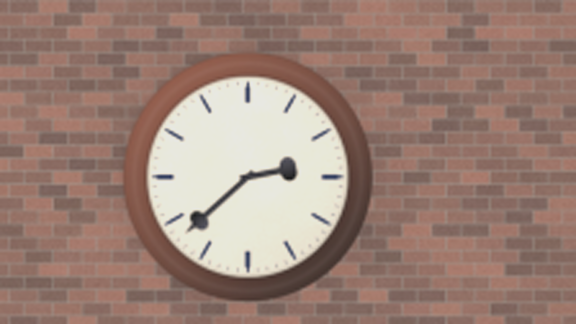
2 h 38 min
